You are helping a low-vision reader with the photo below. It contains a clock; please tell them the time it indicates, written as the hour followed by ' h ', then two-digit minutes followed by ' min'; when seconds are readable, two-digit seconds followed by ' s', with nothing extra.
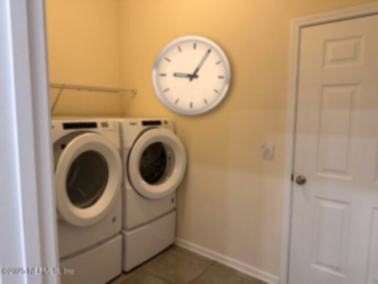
9 h 05 min
